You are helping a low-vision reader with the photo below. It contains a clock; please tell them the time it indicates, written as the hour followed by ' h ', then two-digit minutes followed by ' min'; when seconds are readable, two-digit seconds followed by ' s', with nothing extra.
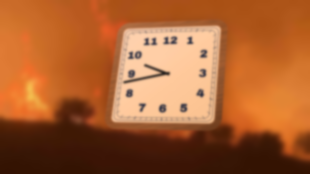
9 h 43 min
